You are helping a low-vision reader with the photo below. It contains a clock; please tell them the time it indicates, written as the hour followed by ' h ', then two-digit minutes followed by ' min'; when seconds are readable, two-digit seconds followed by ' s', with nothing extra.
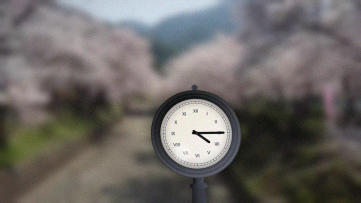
4 h 15 min
